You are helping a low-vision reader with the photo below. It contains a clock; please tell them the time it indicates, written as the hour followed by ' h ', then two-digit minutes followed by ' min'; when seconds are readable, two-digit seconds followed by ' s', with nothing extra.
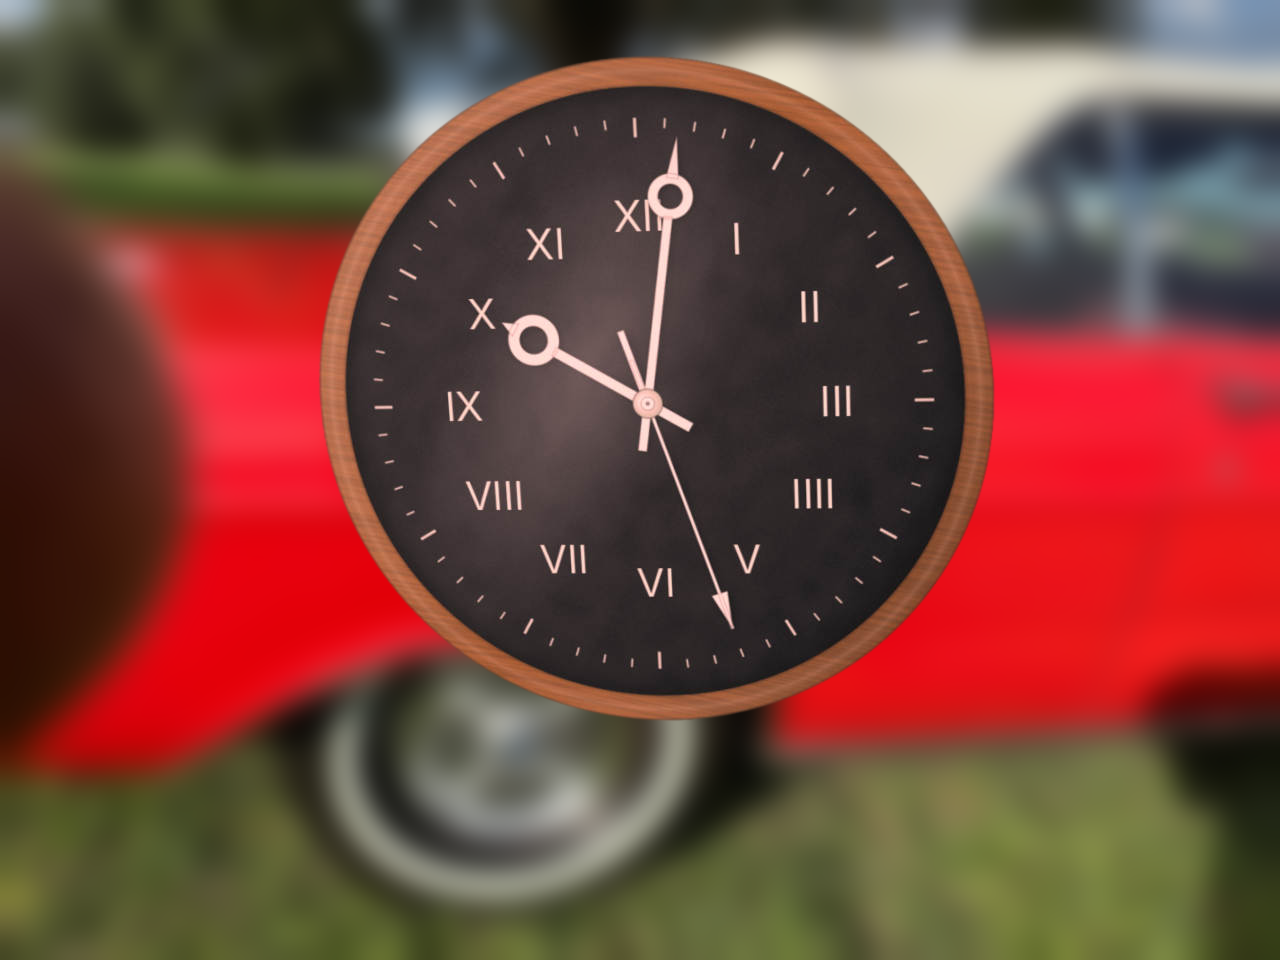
10 h 01 min 27 s
